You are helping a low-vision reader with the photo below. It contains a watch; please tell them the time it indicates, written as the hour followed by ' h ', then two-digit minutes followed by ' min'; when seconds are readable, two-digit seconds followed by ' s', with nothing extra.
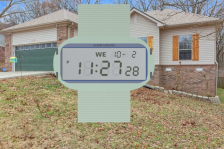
11 h 27 min 28 s
